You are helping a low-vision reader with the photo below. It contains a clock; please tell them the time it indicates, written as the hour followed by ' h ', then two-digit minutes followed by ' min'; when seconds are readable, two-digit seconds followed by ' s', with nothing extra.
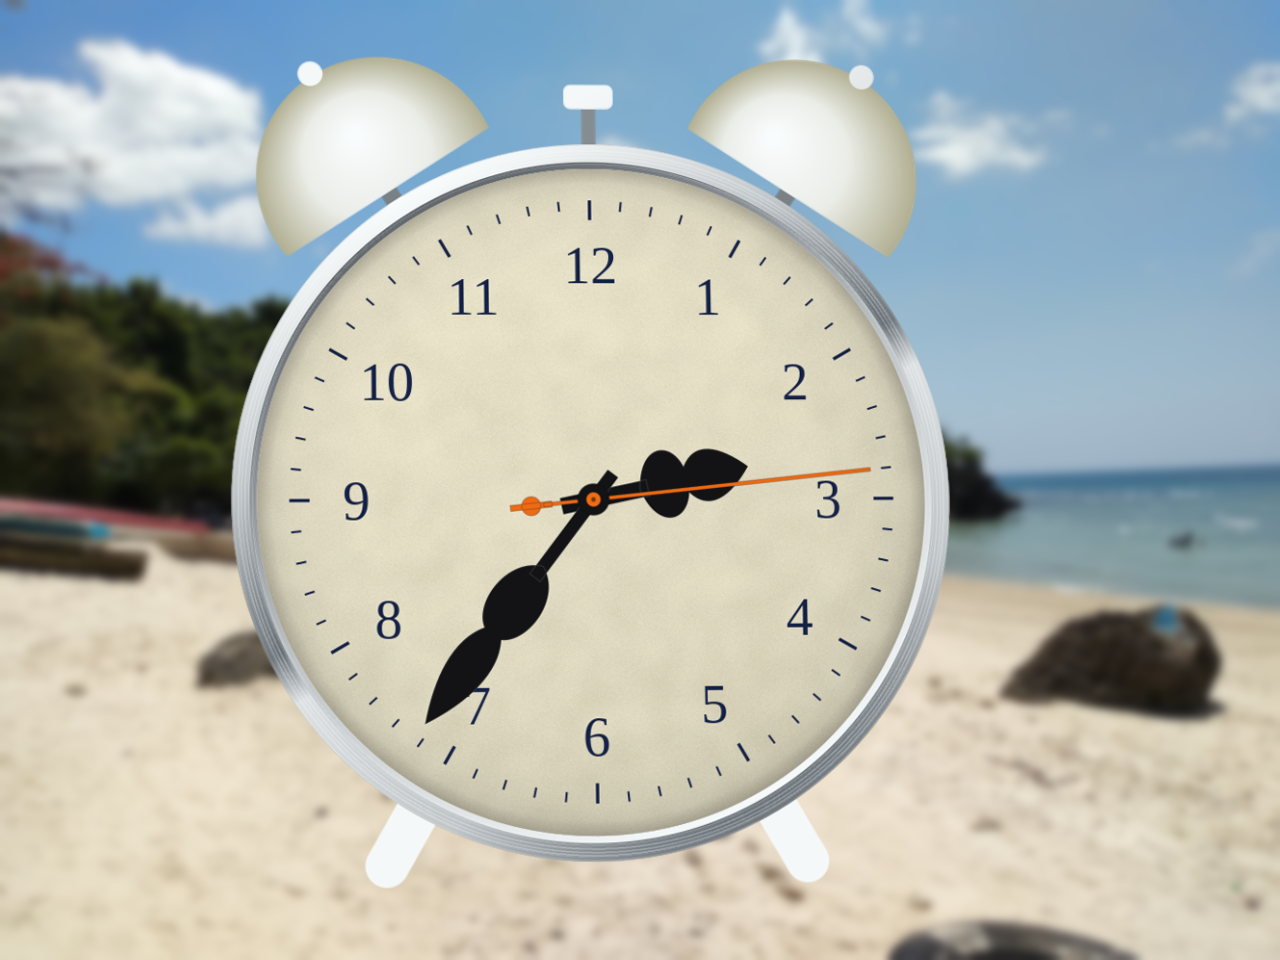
2 h 36 min 14 s
